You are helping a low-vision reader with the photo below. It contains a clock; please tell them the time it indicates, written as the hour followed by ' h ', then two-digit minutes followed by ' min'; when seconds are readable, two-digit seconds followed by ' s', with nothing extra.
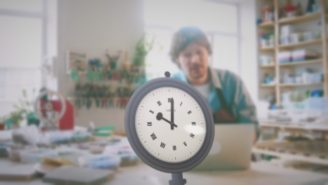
10 h 01 min
